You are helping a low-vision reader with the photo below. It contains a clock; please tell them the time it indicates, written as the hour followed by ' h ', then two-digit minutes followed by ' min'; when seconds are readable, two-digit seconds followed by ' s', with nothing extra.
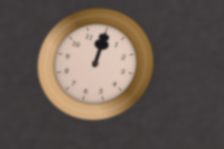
12 h 00 min
